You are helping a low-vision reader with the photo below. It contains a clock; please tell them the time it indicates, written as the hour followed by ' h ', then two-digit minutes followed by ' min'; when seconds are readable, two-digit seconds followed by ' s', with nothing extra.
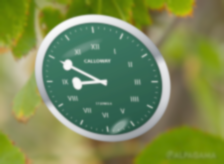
8 h 50 min
